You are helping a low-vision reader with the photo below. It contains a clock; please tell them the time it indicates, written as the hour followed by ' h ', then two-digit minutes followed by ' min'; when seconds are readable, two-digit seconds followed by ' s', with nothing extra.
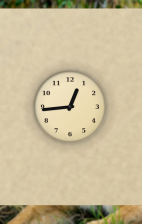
12 h 44 min
